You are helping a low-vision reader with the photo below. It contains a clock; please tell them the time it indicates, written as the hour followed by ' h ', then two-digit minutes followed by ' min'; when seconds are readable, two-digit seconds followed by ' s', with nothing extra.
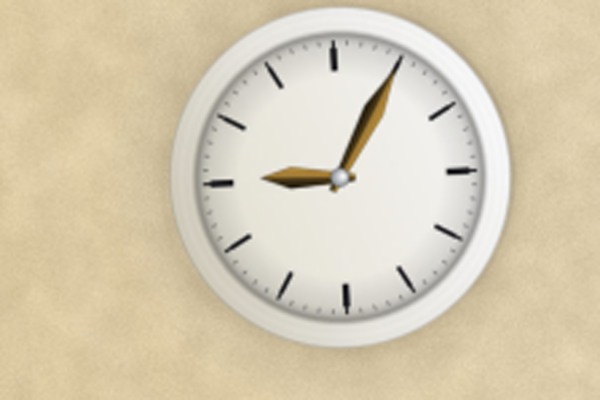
9 h 05 min
